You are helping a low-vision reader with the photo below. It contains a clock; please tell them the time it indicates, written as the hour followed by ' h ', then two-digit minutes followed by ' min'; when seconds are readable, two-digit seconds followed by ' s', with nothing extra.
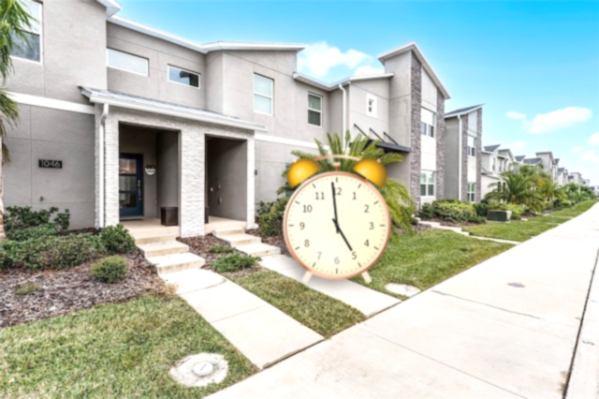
4 h 59 min
